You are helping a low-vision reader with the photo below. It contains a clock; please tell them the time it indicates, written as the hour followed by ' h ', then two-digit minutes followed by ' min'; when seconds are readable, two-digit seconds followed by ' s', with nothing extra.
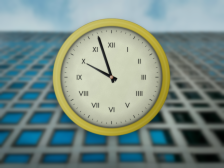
9 h 57 min
